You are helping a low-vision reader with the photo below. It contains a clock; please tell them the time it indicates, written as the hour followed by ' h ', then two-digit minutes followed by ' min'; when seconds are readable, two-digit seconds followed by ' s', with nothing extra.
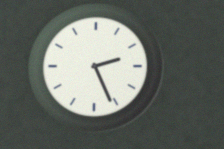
2 h 26 min
